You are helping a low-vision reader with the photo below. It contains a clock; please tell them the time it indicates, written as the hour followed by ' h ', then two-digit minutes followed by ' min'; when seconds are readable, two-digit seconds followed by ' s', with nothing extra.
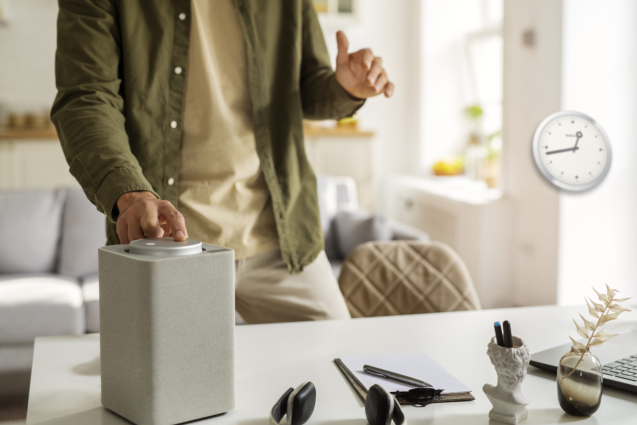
12 h 43 min
